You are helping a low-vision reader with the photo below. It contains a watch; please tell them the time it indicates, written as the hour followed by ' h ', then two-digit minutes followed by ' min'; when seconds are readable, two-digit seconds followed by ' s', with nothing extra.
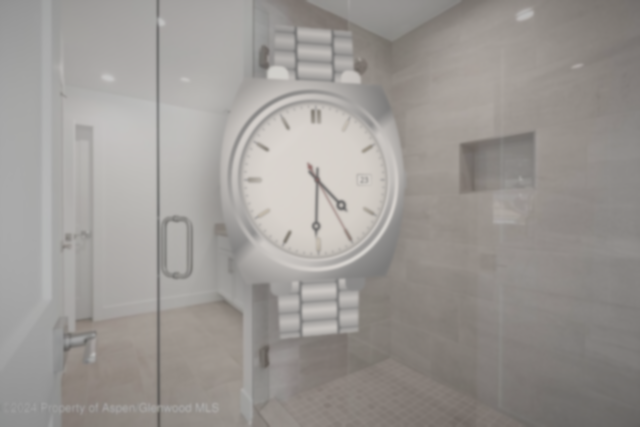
4 h 30 min 25 s
